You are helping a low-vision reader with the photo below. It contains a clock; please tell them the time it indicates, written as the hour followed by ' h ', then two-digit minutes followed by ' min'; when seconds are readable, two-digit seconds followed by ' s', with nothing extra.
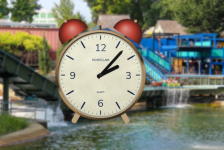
2 h 07 min
